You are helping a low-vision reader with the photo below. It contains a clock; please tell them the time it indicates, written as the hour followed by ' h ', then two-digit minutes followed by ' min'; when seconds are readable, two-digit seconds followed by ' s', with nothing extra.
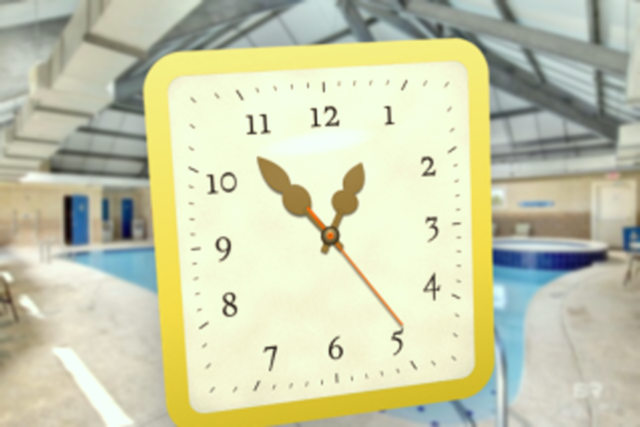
12 h 53 min 24 s
